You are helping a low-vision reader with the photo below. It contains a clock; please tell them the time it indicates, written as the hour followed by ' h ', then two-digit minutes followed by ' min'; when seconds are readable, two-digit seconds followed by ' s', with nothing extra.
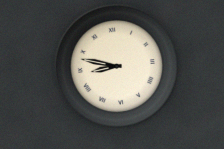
8 h 48 min
